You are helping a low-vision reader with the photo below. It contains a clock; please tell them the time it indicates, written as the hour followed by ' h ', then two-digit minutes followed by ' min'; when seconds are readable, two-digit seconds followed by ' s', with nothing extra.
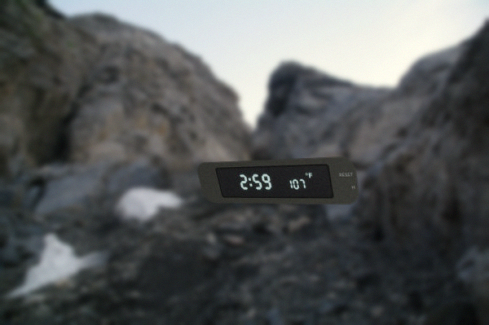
2 h 59 min
